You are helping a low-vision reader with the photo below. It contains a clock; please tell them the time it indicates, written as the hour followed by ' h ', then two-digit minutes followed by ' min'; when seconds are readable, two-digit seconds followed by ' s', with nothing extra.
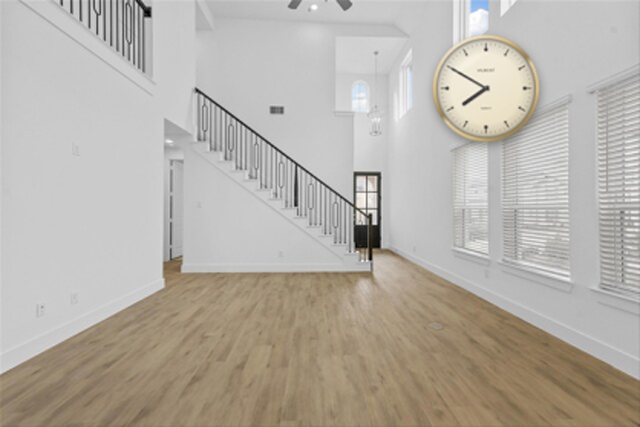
7 h 50 min
